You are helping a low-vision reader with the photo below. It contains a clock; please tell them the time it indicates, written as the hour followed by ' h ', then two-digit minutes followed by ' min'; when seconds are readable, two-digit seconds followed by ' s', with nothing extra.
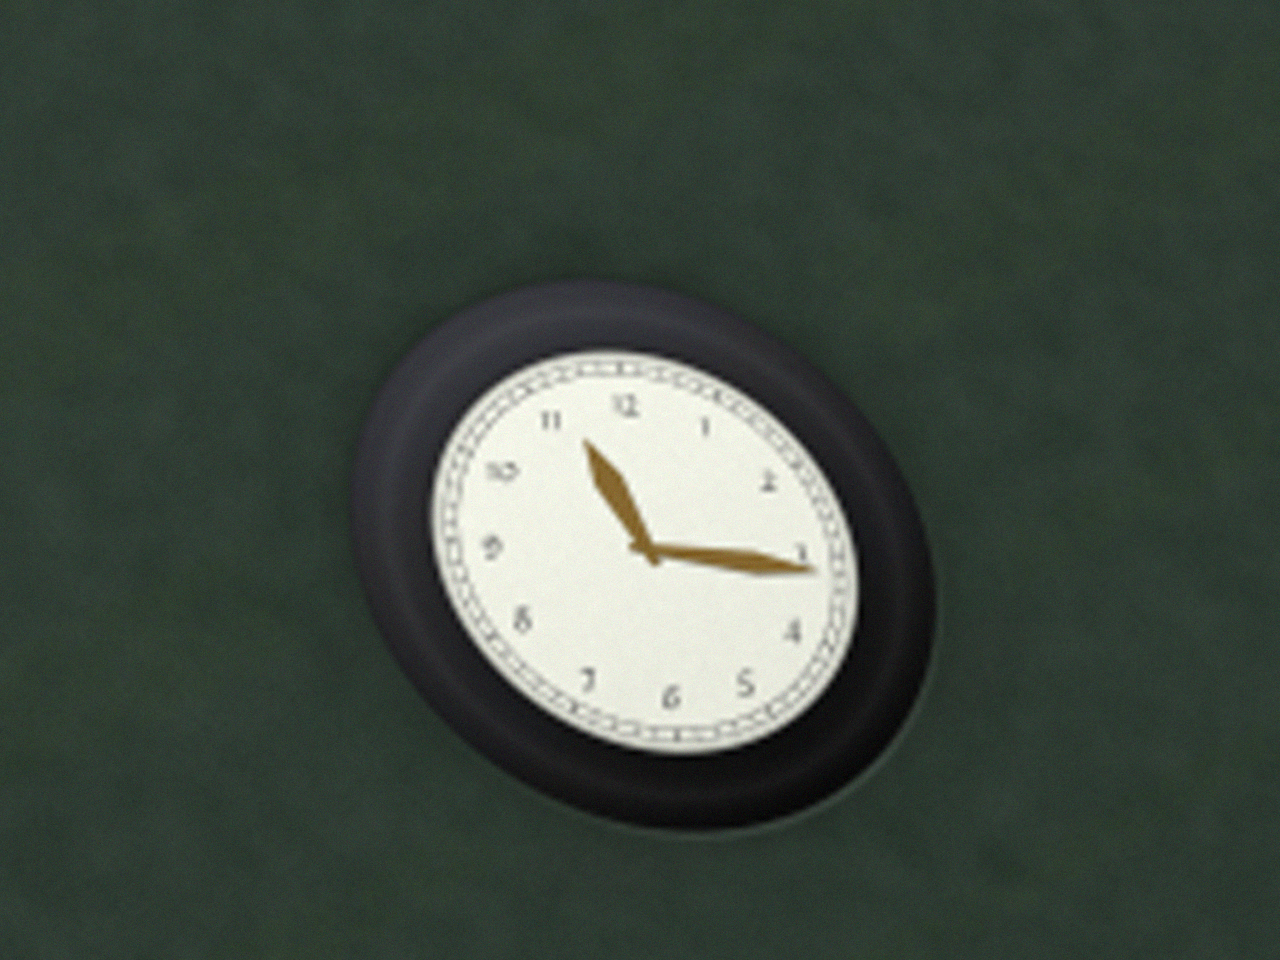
11 h 16 min
